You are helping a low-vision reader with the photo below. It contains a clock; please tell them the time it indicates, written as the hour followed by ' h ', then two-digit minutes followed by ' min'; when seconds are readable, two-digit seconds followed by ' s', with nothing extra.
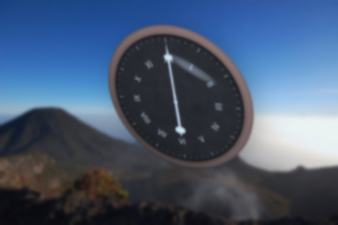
6 h 00 min
